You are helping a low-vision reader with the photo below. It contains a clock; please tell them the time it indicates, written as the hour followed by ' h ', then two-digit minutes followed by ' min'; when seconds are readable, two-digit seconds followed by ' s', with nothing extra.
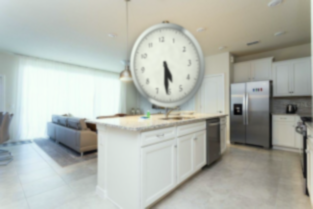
5 h 31 min
